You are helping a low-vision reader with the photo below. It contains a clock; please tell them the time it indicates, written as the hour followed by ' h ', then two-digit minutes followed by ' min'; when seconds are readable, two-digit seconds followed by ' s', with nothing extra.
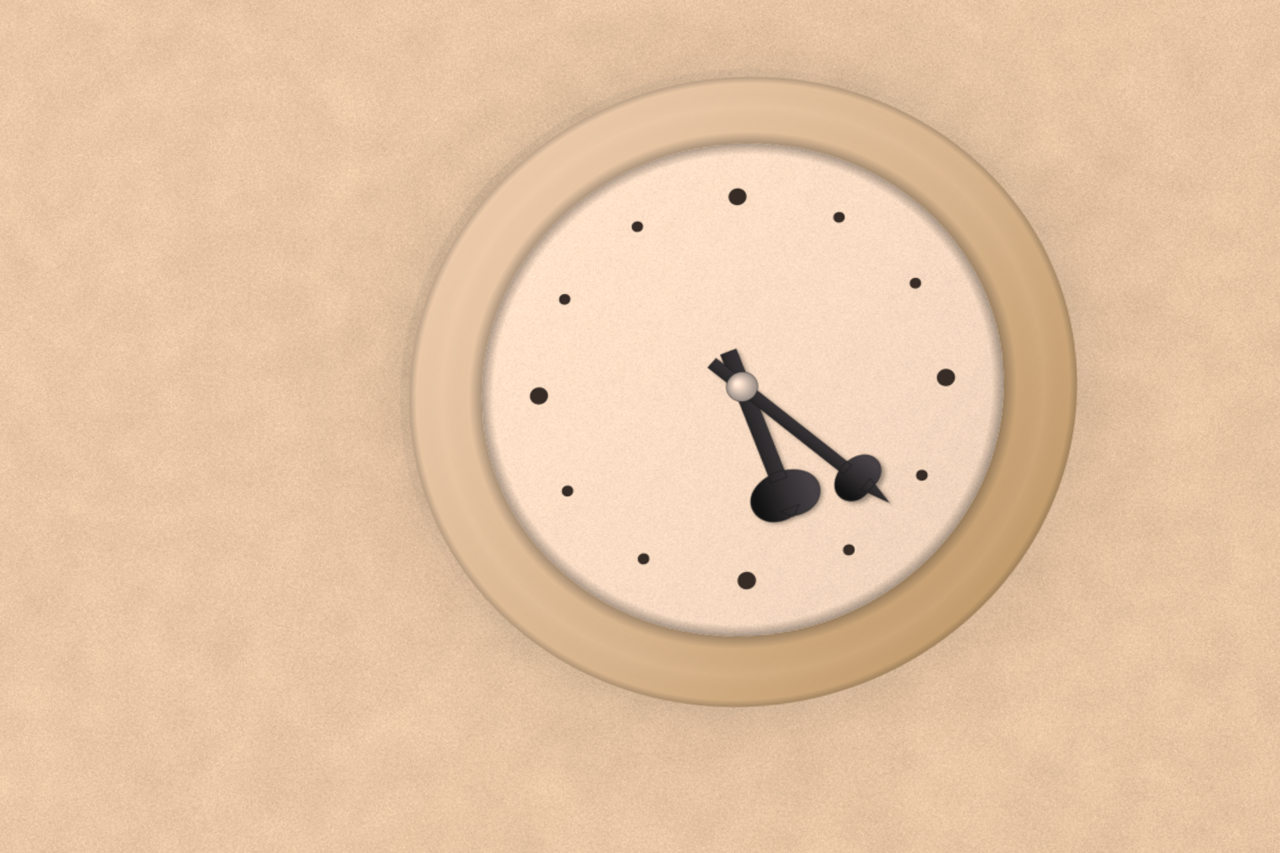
5 h 22 min
